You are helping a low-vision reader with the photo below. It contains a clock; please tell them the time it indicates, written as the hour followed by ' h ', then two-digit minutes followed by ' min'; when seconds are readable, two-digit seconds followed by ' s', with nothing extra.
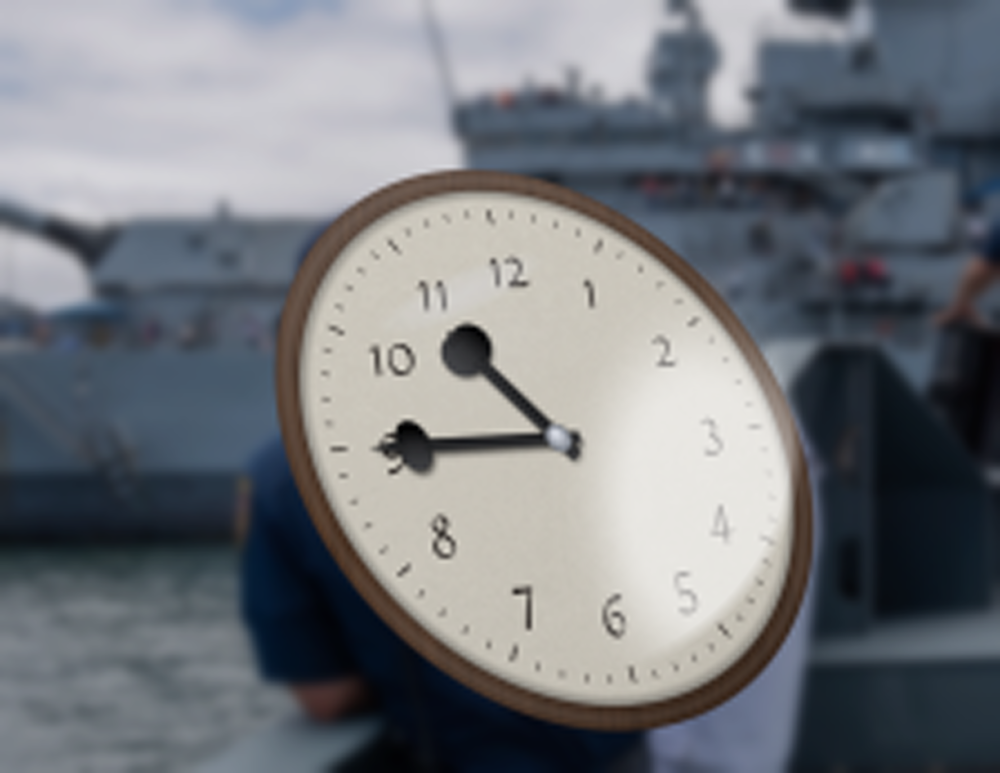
10 h 45 min
